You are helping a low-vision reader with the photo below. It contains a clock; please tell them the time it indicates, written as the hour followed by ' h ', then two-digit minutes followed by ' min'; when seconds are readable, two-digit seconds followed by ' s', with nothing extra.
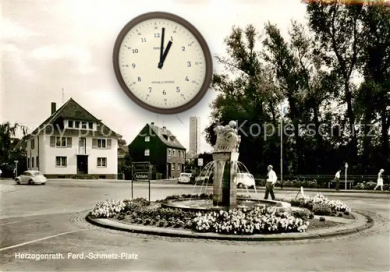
1 h 02 min
